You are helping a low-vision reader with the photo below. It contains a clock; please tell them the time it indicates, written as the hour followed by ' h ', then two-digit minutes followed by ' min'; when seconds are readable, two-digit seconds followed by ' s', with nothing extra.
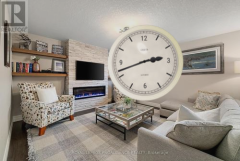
2 h 42 min
